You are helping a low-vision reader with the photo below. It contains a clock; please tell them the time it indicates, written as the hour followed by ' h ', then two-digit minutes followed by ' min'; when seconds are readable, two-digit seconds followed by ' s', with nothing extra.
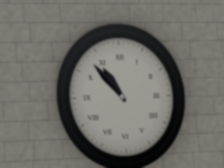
10 h 53 min
